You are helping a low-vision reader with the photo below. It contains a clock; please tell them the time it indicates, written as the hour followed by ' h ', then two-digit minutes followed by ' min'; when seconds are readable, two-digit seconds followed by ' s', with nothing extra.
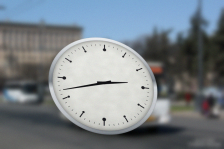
2 h 42 min
